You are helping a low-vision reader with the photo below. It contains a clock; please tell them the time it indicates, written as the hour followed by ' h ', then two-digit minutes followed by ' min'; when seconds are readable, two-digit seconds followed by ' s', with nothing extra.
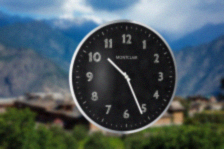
10 h 26 min
